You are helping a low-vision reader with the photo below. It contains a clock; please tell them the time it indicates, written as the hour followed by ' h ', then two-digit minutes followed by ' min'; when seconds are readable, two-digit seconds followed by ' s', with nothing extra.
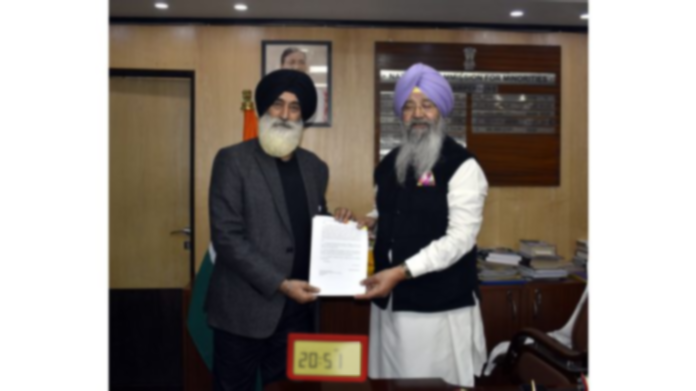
20 h 51 min
